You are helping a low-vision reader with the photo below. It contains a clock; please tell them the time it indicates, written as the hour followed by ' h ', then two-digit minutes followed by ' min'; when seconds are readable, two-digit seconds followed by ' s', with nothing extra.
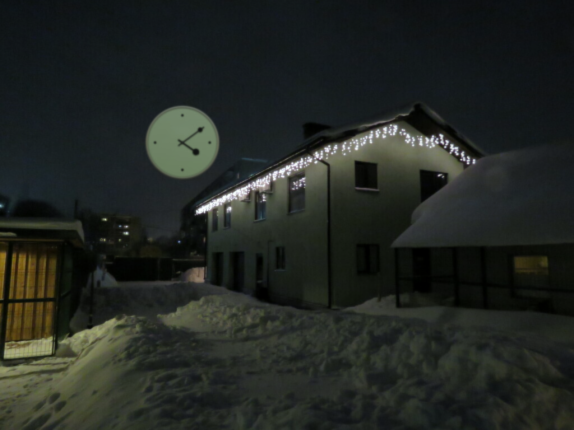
4 h 09 min
